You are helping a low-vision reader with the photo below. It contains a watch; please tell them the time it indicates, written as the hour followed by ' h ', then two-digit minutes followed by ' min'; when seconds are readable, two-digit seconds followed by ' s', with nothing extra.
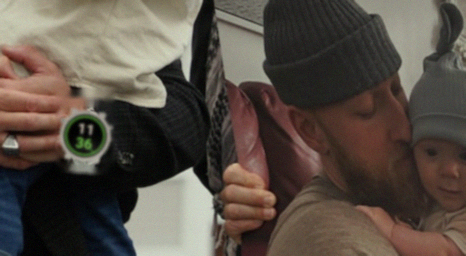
11 h 36 min
